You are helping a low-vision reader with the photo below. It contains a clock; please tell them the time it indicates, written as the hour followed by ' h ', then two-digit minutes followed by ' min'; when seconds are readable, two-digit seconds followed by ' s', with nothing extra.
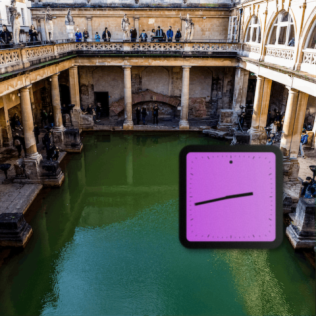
2 h 43 min
